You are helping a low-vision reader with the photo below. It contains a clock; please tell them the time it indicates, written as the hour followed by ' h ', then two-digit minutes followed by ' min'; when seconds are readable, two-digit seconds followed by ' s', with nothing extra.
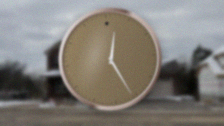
12 h 26 min
